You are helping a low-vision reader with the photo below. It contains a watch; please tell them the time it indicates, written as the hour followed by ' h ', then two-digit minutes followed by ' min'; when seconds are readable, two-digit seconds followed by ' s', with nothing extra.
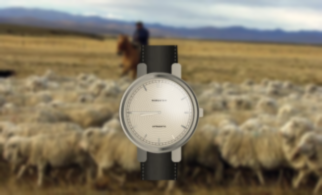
8 h 45 min
